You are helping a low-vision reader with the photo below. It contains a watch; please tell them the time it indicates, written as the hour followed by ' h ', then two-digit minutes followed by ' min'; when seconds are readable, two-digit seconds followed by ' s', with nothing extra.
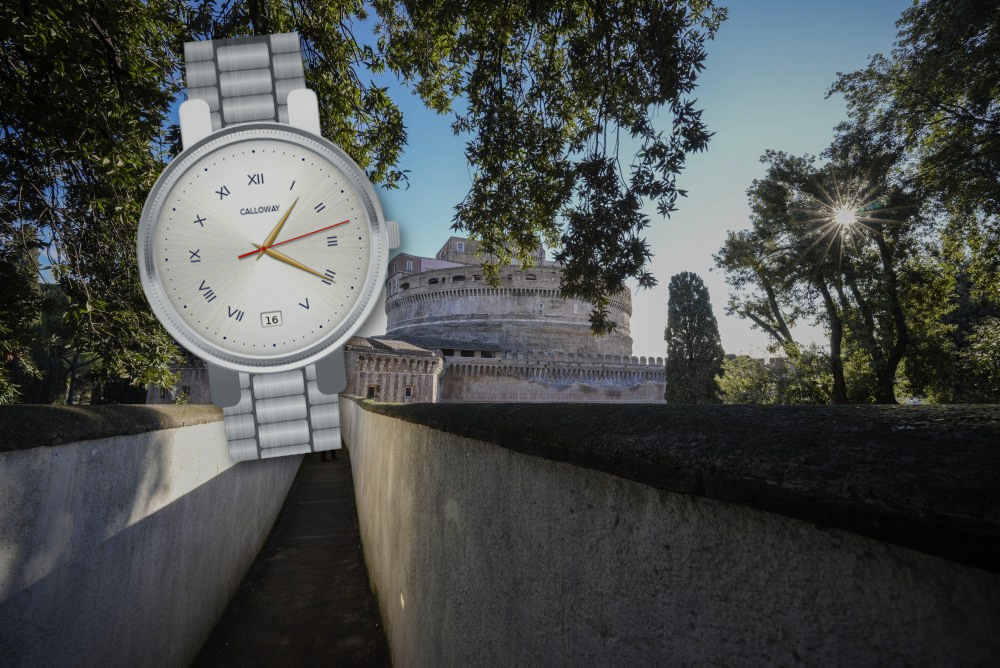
1 h 20 min 13 s
